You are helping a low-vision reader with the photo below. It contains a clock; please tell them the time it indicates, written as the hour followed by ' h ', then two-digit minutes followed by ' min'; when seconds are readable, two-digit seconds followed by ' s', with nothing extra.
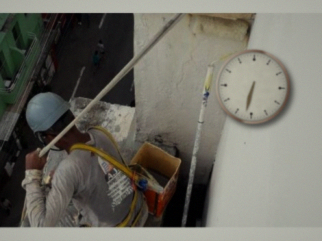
6 h 32 min
